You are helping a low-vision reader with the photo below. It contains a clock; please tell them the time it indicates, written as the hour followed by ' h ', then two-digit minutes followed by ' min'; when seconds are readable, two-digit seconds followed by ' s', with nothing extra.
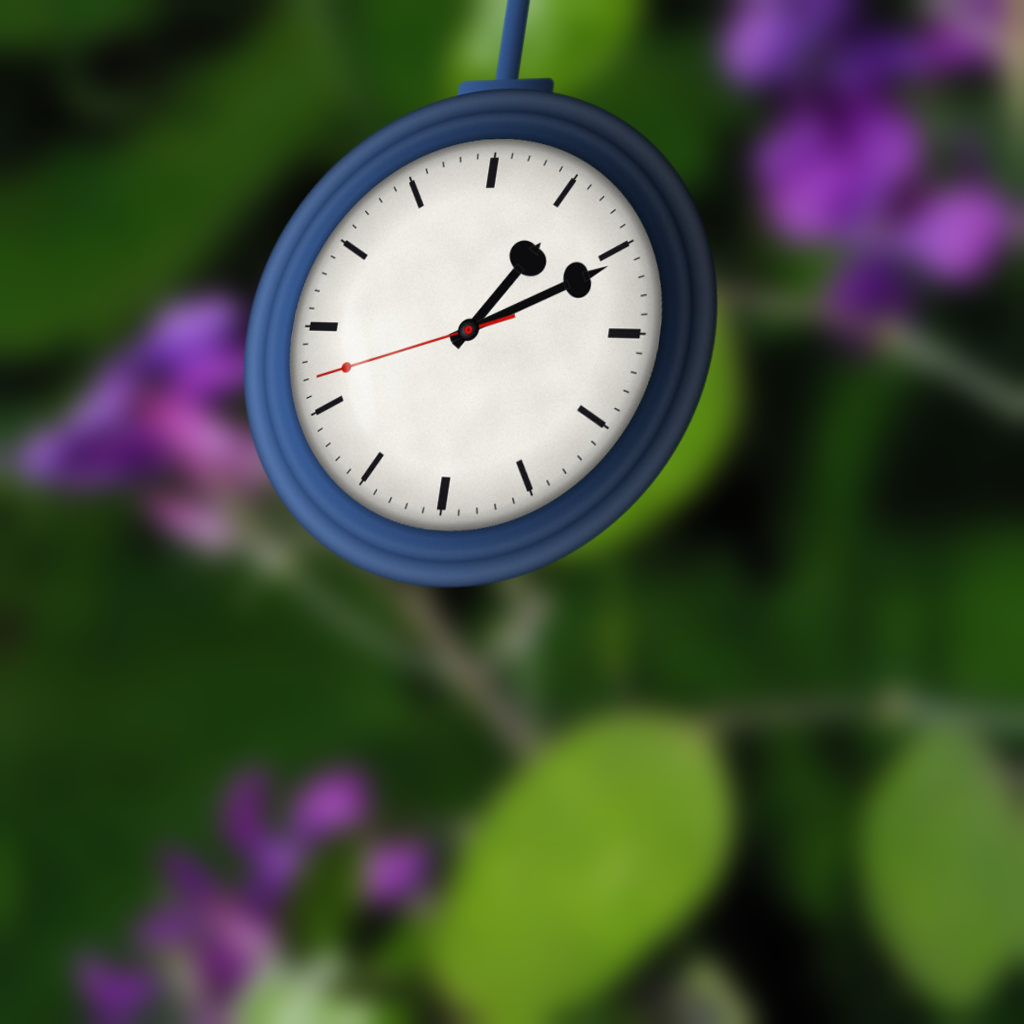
1 h 10 min 42 s
